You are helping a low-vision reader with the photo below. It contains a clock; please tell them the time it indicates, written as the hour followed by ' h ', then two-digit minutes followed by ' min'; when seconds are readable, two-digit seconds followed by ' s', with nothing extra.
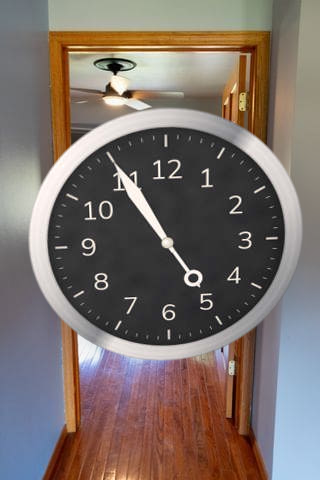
4 h 55 min
